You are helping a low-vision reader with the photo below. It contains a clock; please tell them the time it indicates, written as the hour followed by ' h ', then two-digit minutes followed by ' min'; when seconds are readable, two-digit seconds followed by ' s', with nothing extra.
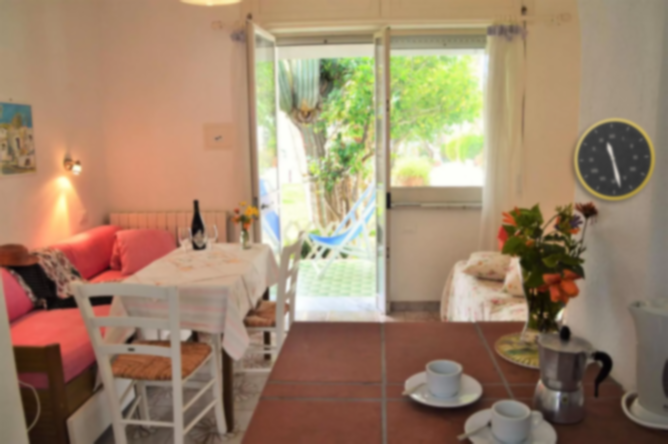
11 h 28 min
